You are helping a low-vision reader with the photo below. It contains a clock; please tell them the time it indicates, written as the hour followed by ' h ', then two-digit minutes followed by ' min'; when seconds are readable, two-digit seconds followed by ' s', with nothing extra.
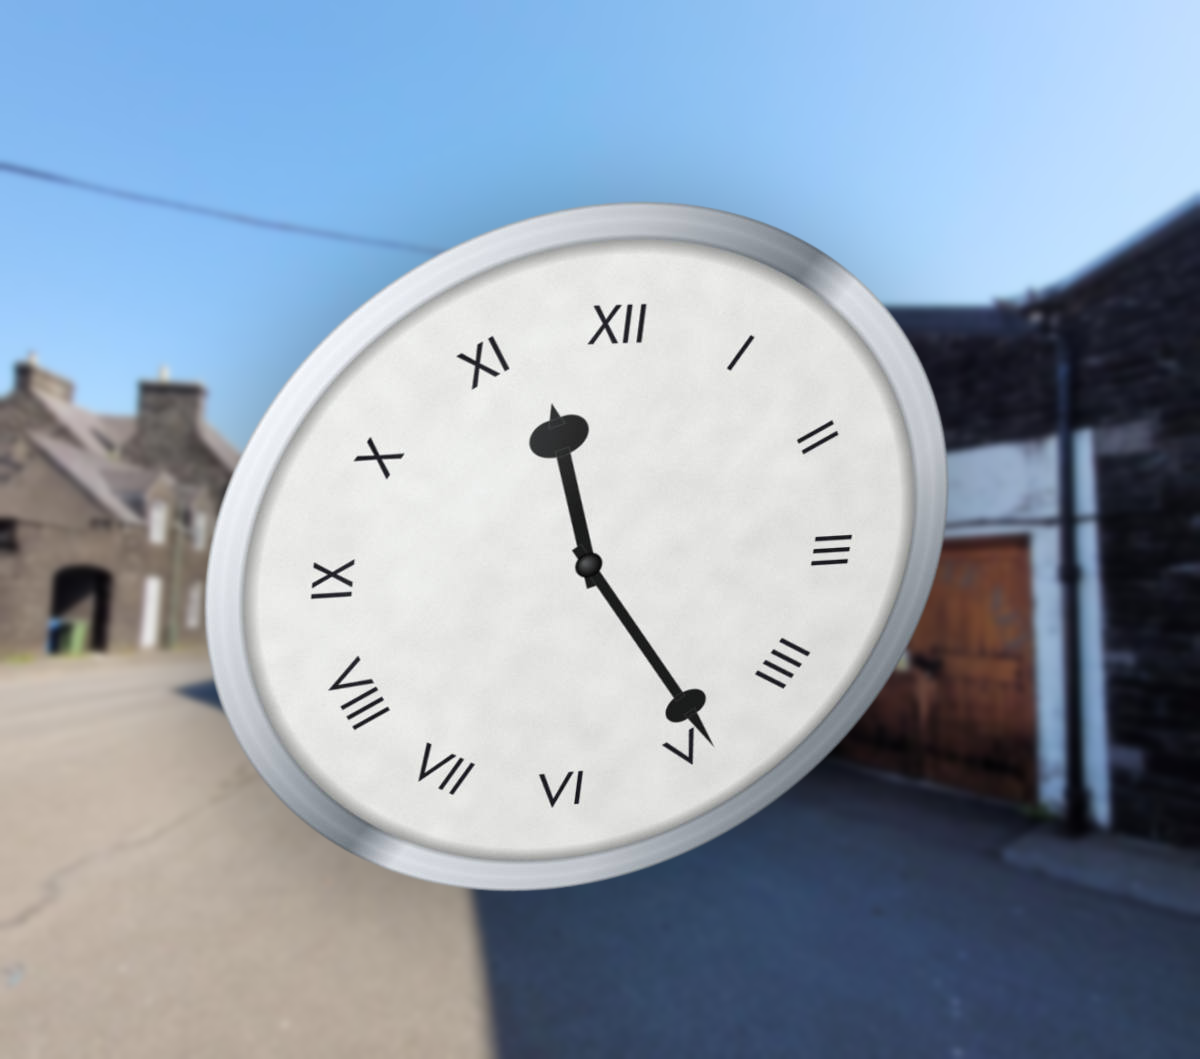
11 h 24 min
